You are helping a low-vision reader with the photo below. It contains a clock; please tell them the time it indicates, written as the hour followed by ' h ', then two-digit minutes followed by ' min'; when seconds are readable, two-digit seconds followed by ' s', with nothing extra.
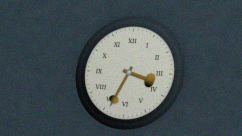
3 h 34 min
